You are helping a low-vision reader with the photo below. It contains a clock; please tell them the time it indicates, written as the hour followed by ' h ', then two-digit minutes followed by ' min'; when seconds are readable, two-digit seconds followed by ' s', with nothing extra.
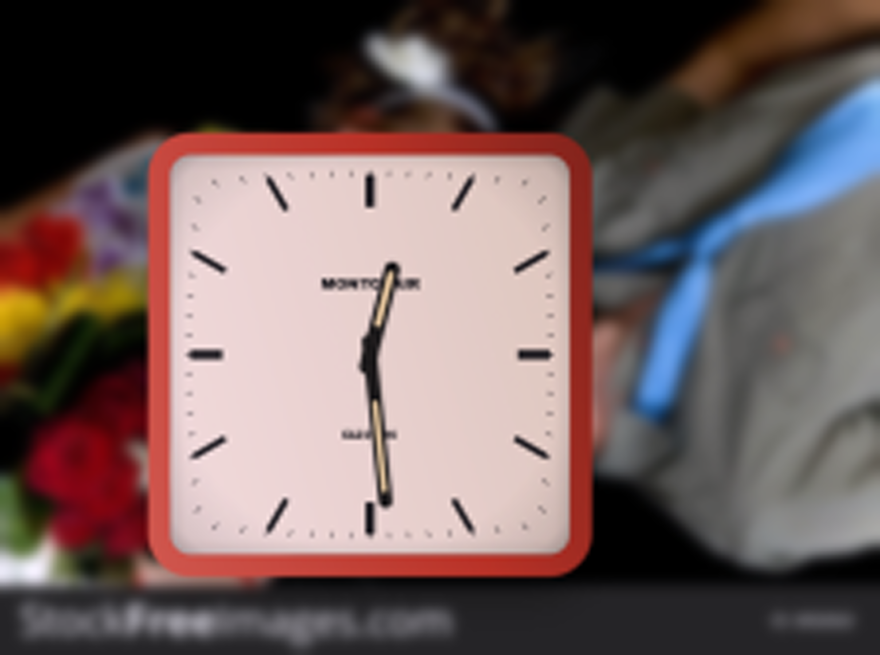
12 h 29 min
